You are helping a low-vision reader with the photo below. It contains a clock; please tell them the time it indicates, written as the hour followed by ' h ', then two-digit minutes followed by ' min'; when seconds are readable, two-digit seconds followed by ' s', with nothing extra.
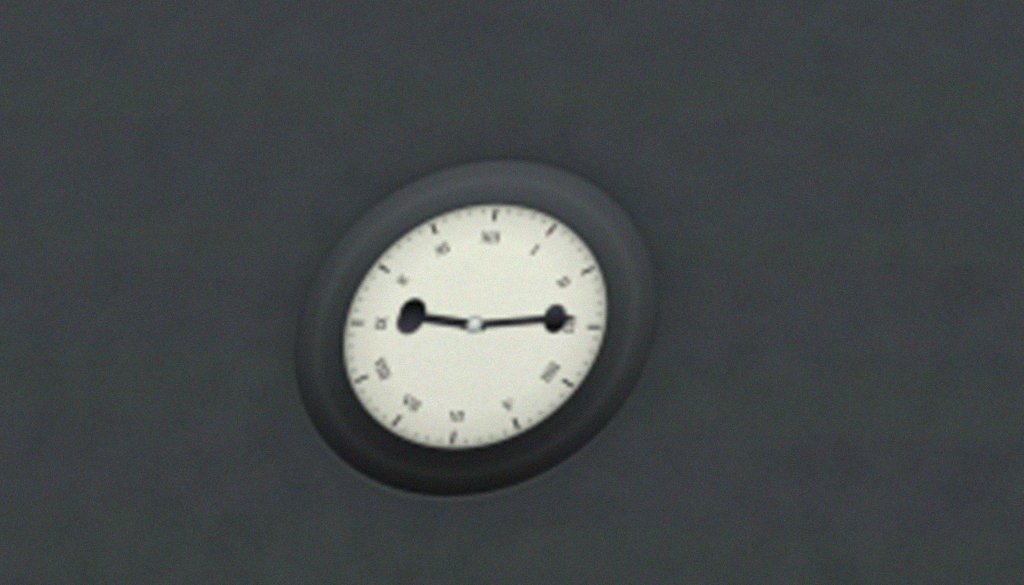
9 h 14 min
